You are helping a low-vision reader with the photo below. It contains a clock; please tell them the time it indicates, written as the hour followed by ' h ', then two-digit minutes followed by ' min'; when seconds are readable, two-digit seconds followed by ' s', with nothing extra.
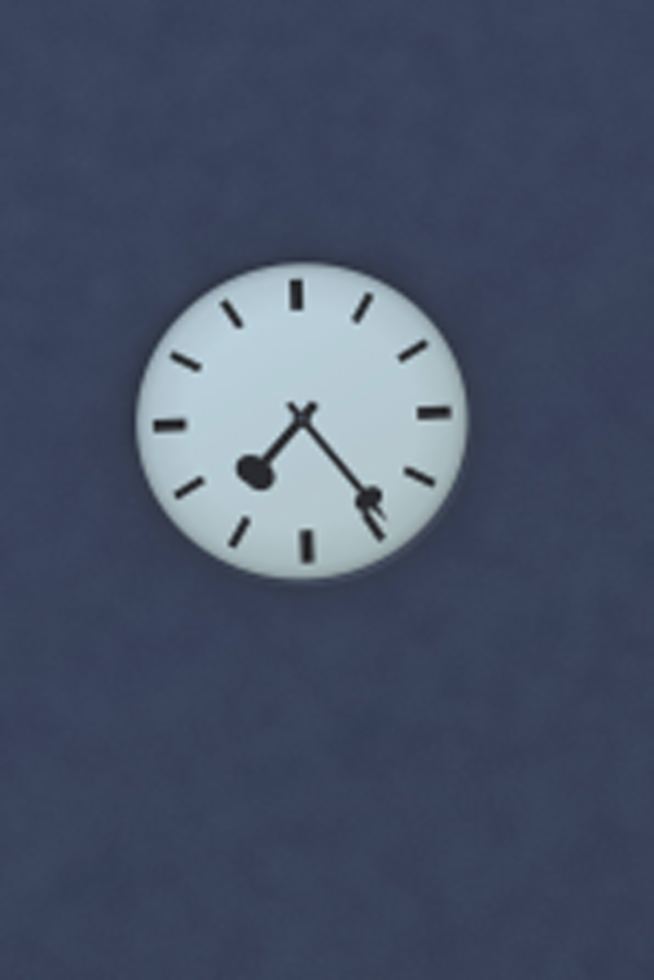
7 h 24 min
